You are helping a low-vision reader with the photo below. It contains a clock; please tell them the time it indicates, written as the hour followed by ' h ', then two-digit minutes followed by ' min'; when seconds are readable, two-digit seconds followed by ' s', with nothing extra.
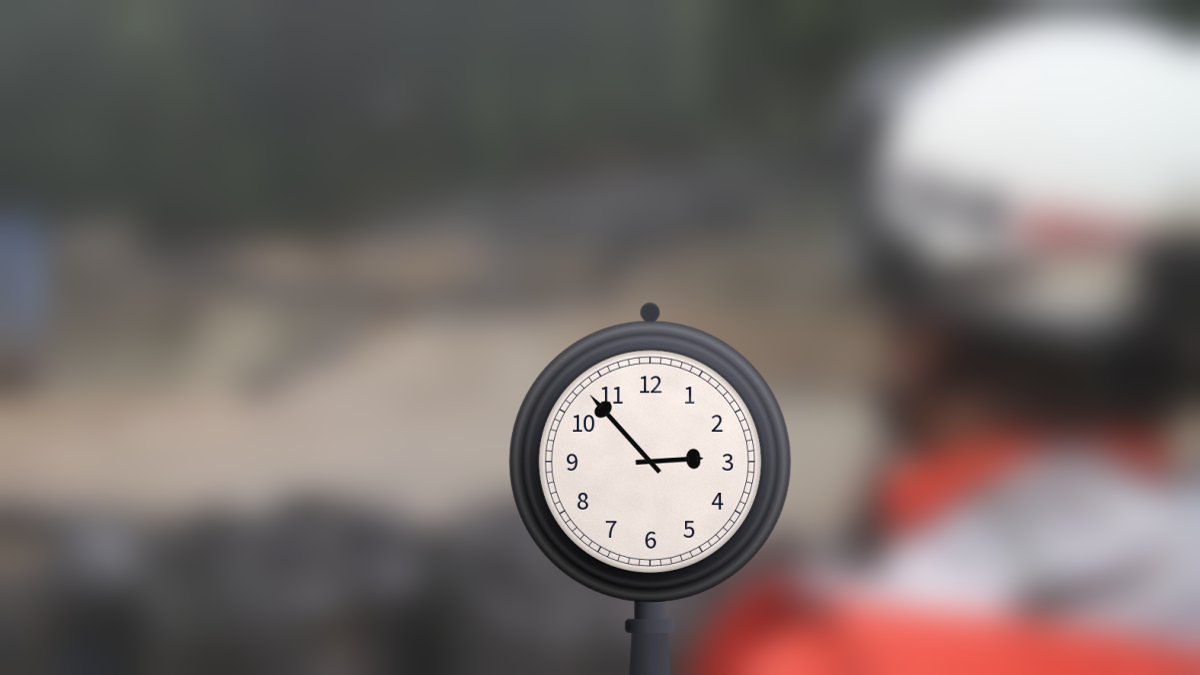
2 h 53 min
